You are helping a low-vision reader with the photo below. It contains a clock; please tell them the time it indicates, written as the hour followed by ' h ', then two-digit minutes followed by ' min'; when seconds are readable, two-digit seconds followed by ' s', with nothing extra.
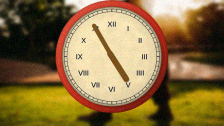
4 h 55 min
